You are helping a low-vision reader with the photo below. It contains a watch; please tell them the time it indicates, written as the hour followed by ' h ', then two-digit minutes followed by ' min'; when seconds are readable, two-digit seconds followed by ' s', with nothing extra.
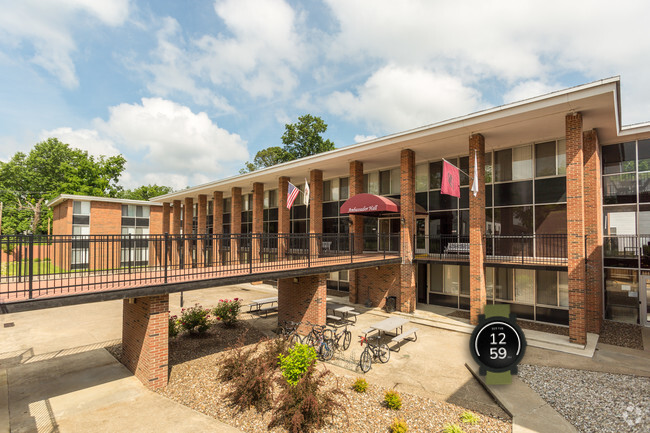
12 h 59 min
